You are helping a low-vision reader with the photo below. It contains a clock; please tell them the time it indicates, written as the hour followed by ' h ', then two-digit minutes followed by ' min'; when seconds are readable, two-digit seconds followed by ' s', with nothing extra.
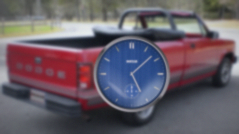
5 h 08 min
